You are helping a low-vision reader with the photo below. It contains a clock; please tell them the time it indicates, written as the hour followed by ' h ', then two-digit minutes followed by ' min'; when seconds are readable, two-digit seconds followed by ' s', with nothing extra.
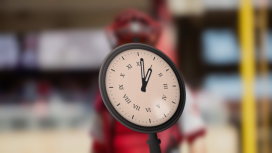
1 h 01 min
